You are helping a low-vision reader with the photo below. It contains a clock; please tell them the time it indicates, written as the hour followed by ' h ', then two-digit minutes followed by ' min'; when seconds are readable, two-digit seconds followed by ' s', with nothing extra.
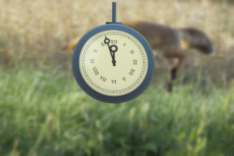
11 h 57 min
